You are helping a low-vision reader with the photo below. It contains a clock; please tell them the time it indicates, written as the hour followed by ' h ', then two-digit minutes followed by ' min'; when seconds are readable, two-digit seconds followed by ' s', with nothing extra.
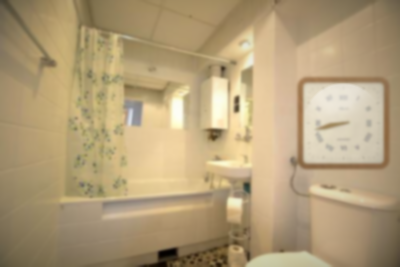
8 h 43 min
